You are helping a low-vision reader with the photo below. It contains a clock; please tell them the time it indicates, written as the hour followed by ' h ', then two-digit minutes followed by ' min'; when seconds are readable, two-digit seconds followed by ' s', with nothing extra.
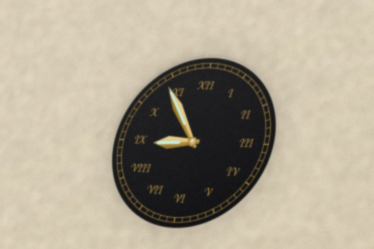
8 h 54 min
